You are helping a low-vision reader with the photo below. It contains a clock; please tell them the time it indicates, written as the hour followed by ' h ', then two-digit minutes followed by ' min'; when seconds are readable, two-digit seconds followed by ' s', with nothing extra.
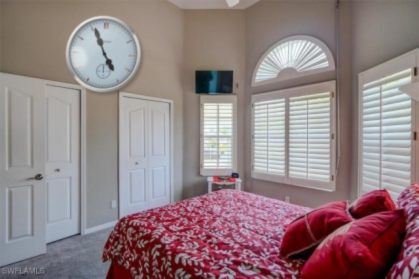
4 h 56 min
